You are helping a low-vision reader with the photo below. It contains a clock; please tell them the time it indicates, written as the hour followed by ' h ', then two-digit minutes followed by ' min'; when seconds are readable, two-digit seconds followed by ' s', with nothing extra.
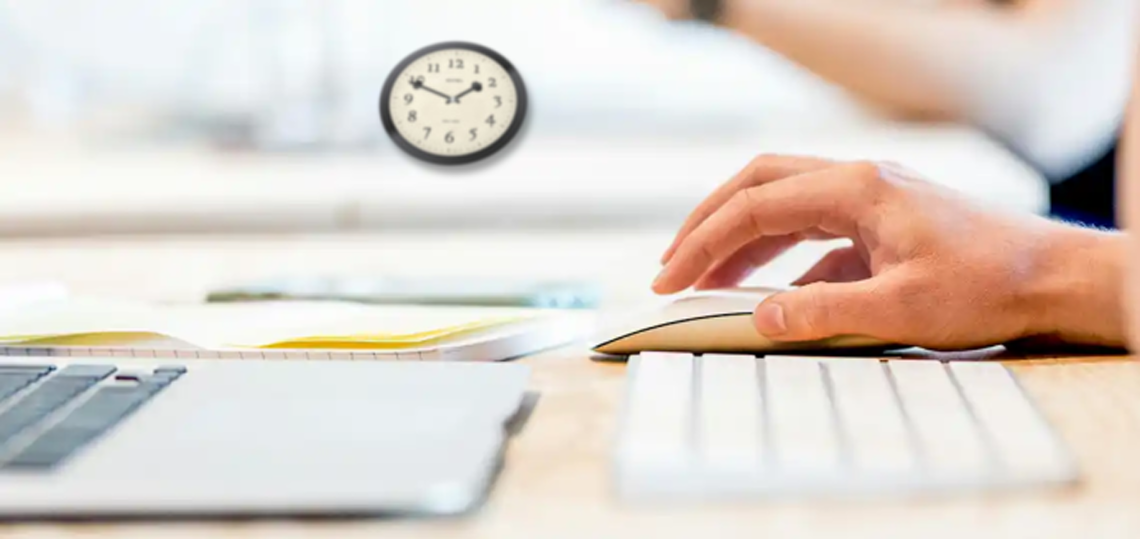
1 h 49 min
